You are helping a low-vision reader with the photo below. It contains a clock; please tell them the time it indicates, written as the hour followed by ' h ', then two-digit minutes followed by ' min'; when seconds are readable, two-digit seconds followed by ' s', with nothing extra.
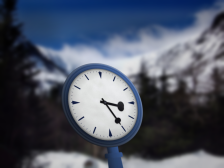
3 h 25 min
